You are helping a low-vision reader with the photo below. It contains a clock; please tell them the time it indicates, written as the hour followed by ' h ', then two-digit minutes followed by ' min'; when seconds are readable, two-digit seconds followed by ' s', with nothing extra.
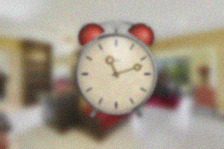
11 h 12 min
